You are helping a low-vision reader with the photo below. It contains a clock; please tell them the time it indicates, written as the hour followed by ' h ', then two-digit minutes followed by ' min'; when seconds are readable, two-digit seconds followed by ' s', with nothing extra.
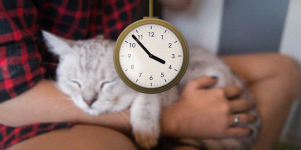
3 h 53 min
